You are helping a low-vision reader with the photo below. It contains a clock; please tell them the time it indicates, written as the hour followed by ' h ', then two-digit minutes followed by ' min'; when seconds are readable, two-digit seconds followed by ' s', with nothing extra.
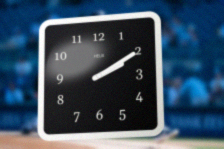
2 h 10 min
